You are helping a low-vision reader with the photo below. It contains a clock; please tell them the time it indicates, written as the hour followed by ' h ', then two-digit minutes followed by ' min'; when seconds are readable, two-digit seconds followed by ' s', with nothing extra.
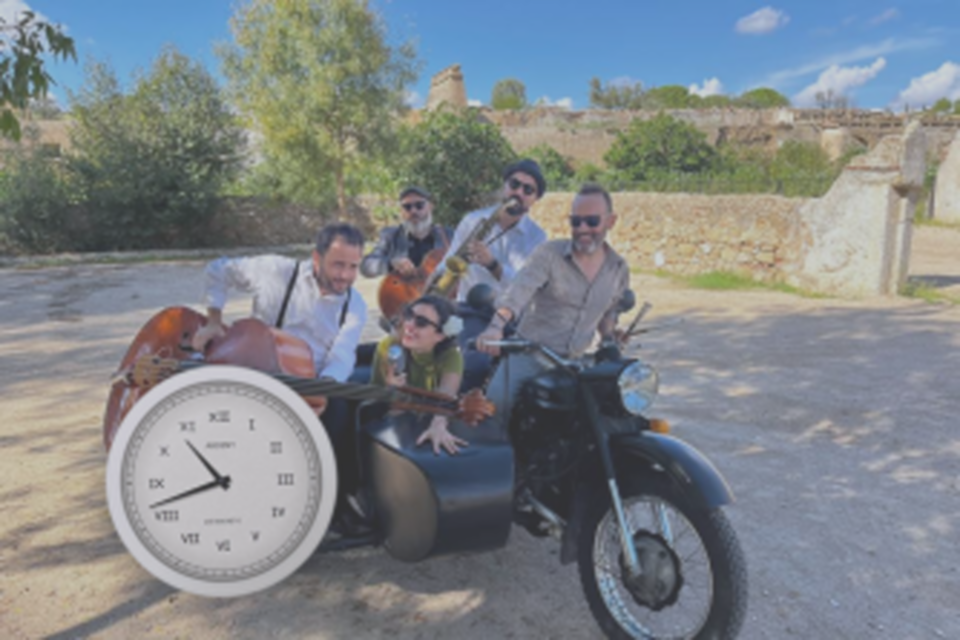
10 h 42 min
